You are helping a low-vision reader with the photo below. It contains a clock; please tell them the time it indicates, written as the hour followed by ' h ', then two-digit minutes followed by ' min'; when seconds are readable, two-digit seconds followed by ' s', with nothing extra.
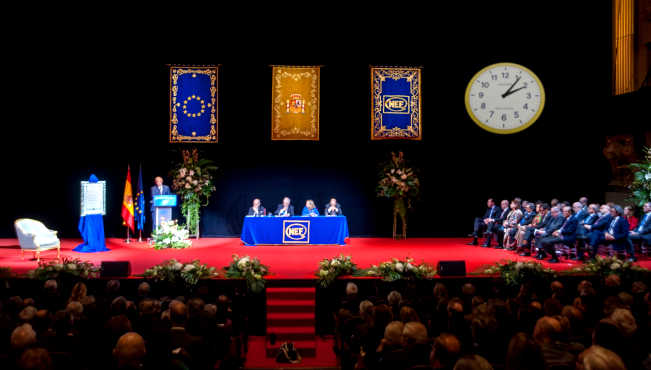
2 h 06 min
